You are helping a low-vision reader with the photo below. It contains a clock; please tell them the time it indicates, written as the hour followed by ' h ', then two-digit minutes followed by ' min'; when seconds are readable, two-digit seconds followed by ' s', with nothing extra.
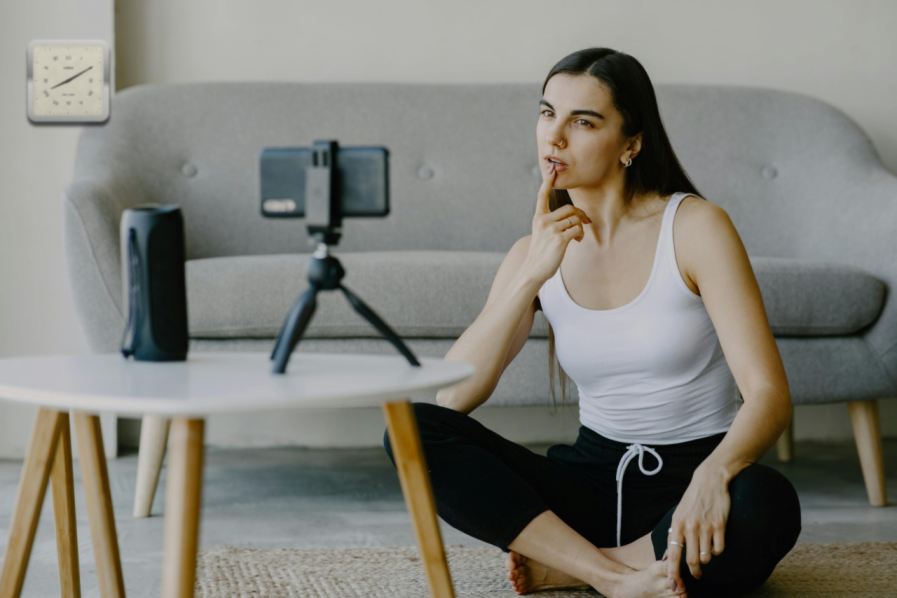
8 h 10 min
